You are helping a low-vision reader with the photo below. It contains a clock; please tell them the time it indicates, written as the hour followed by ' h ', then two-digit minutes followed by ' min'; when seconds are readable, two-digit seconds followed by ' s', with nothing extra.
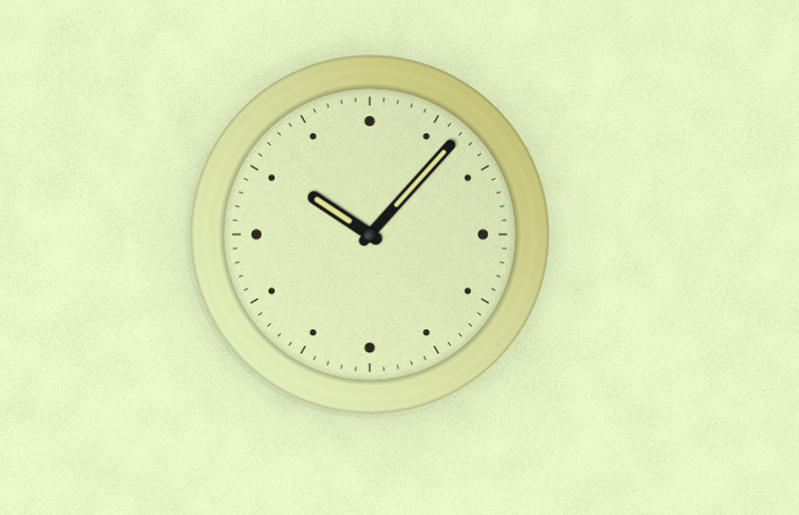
10 h 07 min
